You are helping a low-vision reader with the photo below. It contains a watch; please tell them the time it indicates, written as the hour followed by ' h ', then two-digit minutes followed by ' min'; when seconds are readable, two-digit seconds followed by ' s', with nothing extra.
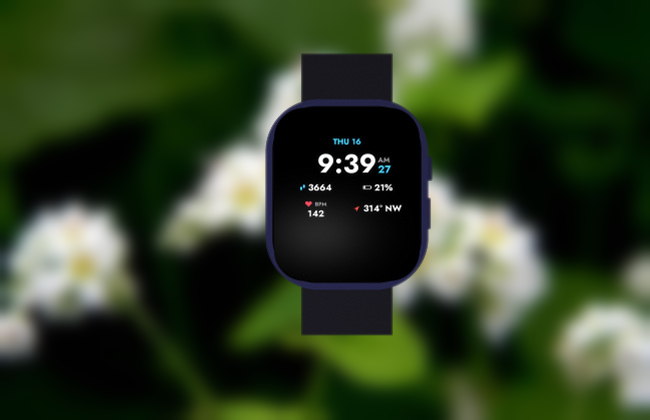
9 h 39 min 27 s
